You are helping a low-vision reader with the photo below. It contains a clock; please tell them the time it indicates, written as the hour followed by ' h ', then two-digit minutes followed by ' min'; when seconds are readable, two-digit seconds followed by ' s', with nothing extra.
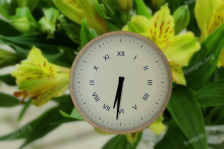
6 h 31 min
